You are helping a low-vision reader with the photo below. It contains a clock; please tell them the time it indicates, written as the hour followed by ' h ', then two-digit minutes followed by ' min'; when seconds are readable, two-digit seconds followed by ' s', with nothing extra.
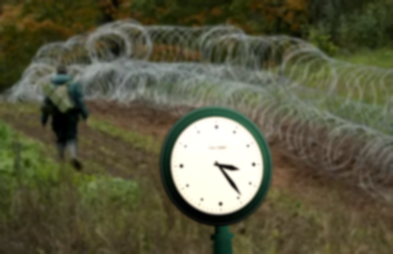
3 h 24 min
